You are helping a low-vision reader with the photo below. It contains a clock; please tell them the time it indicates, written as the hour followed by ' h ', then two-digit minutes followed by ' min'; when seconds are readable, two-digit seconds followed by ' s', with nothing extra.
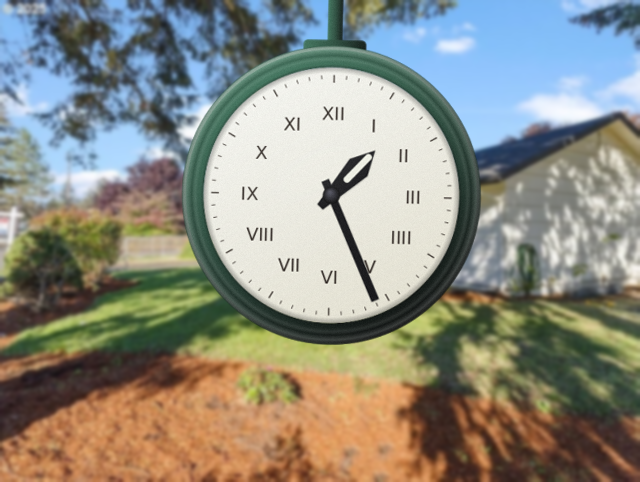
1 h 26 min
